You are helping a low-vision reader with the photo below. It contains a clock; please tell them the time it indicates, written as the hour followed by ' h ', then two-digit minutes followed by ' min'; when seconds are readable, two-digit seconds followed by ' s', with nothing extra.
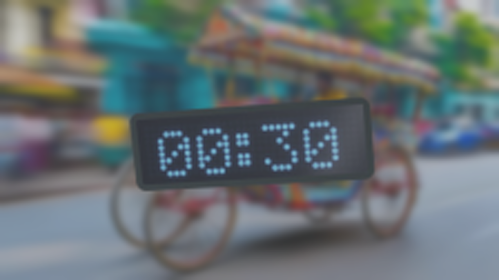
0 h 30 min
